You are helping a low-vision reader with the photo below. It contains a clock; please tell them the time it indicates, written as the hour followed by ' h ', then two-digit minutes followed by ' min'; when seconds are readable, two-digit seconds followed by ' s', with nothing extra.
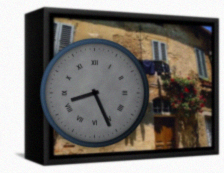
8 h 26 min
